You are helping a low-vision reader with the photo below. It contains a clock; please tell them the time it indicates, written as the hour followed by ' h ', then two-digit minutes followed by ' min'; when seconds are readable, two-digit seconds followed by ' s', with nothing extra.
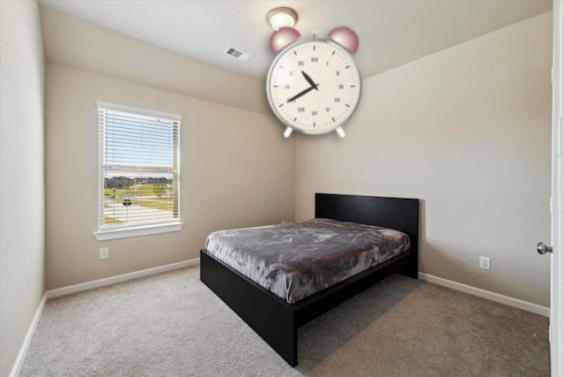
10 h 40 min
